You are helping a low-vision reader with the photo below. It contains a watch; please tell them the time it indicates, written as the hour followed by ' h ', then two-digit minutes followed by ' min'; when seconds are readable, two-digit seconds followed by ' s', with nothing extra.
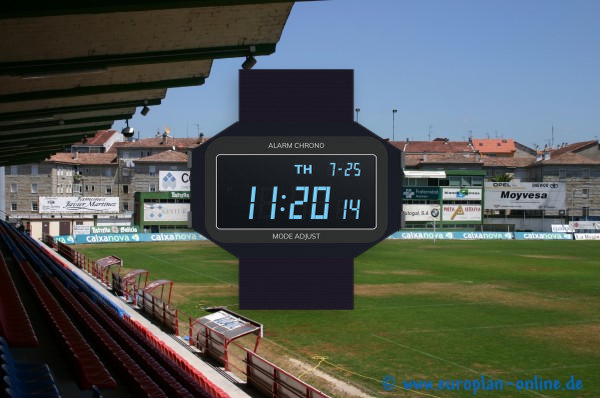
11 h 20 min 14 s
